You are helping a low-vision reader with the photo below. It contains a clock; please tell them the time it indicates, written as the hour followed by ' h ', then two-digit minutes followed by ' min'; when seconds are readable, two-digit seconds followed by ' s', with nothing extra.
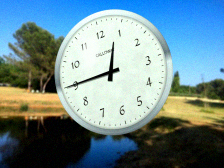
12 h 45 min
